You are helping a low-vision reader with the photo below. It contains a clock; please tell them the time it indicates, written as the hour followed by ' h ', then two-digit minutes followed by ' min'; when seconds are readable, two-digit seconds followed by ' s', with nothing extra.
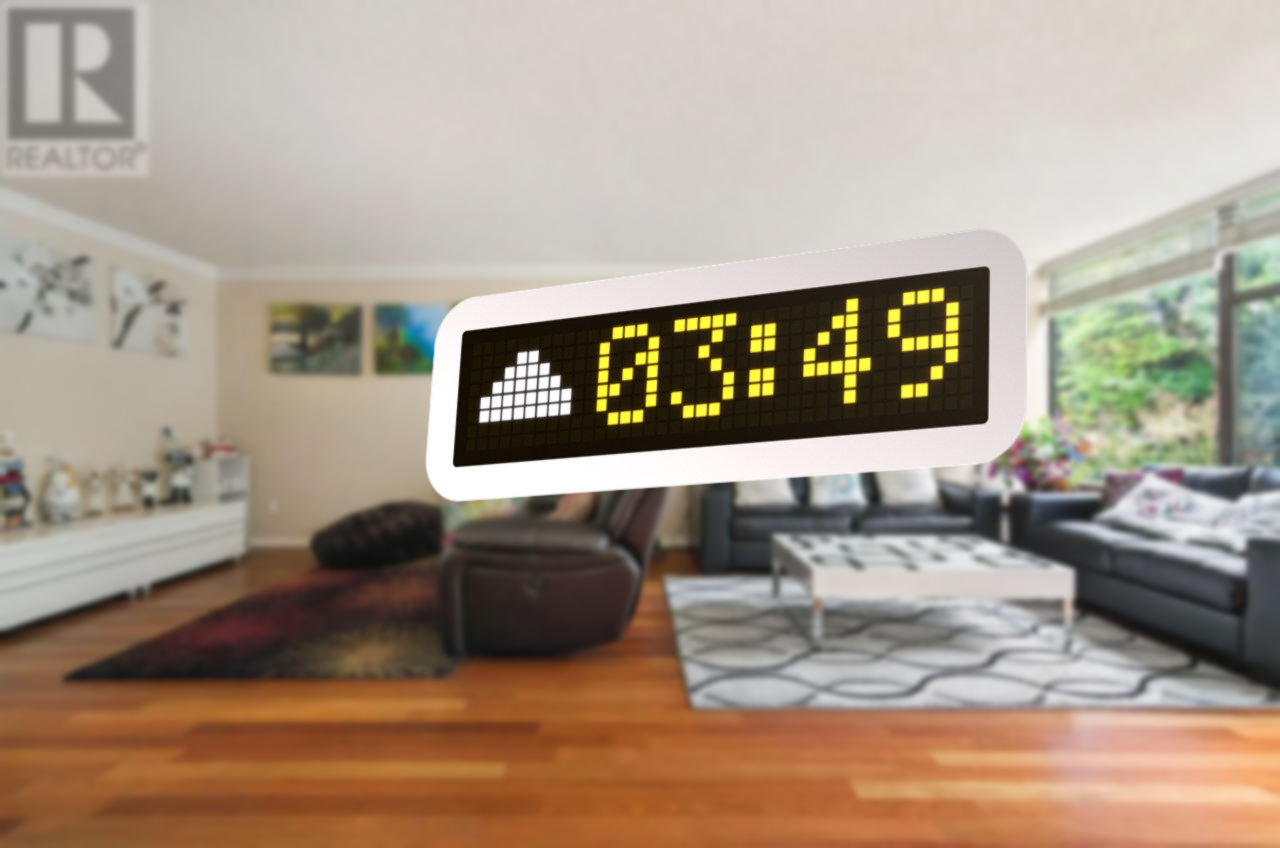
3 h 49 min
